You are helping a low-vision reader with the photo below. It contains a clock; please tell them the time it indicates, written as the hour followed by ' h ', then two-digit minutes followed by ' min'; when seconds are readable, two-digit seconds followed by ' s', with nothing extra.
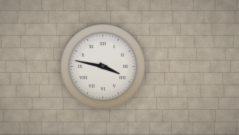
3 h 47 min
